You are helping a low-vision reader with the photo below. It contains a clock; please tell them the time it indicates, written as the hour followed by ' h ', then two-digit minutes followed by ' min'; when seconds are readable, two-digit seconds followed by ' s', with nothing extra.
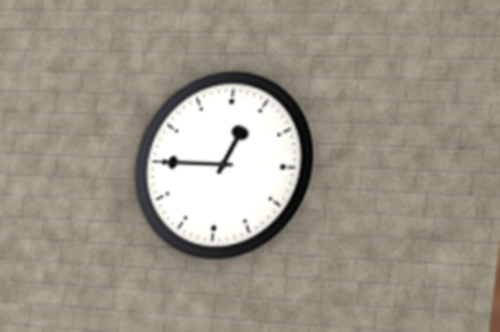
12 h 45 min
